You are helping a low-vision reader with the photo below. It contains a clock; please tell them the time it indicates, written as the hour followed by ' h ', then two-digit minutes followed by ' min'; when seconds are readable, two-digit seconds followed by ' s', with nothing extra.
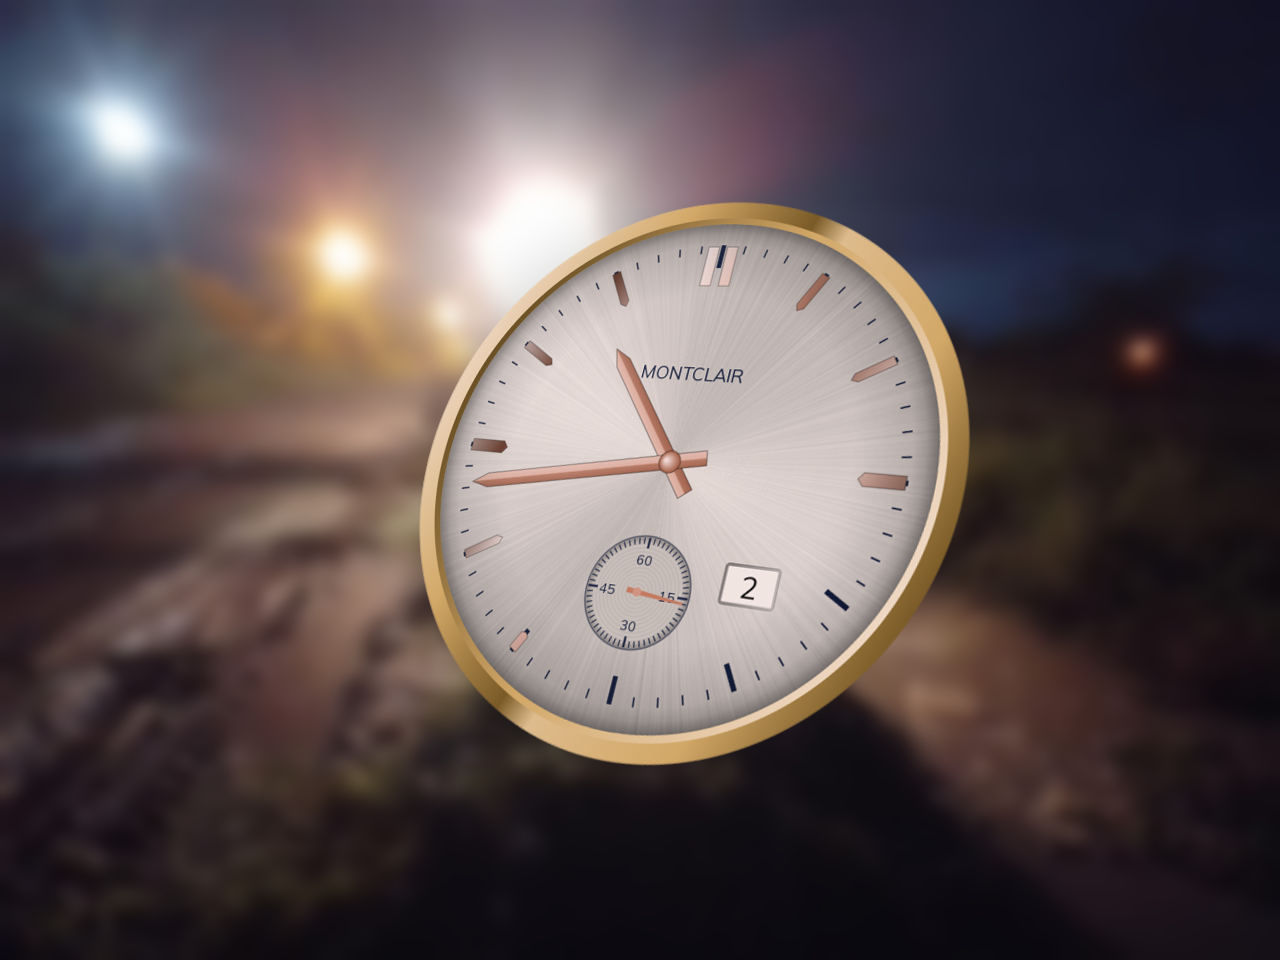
10 h 43 min 16 s
